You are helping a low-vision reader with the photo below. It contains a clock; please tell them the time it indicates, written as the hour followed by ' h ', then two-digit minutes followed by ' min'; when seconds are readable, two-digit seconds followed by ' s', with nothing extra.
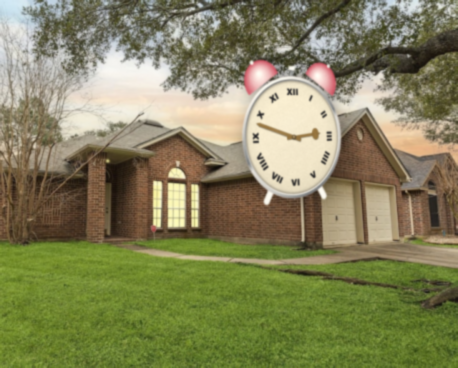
2 h 48 min
